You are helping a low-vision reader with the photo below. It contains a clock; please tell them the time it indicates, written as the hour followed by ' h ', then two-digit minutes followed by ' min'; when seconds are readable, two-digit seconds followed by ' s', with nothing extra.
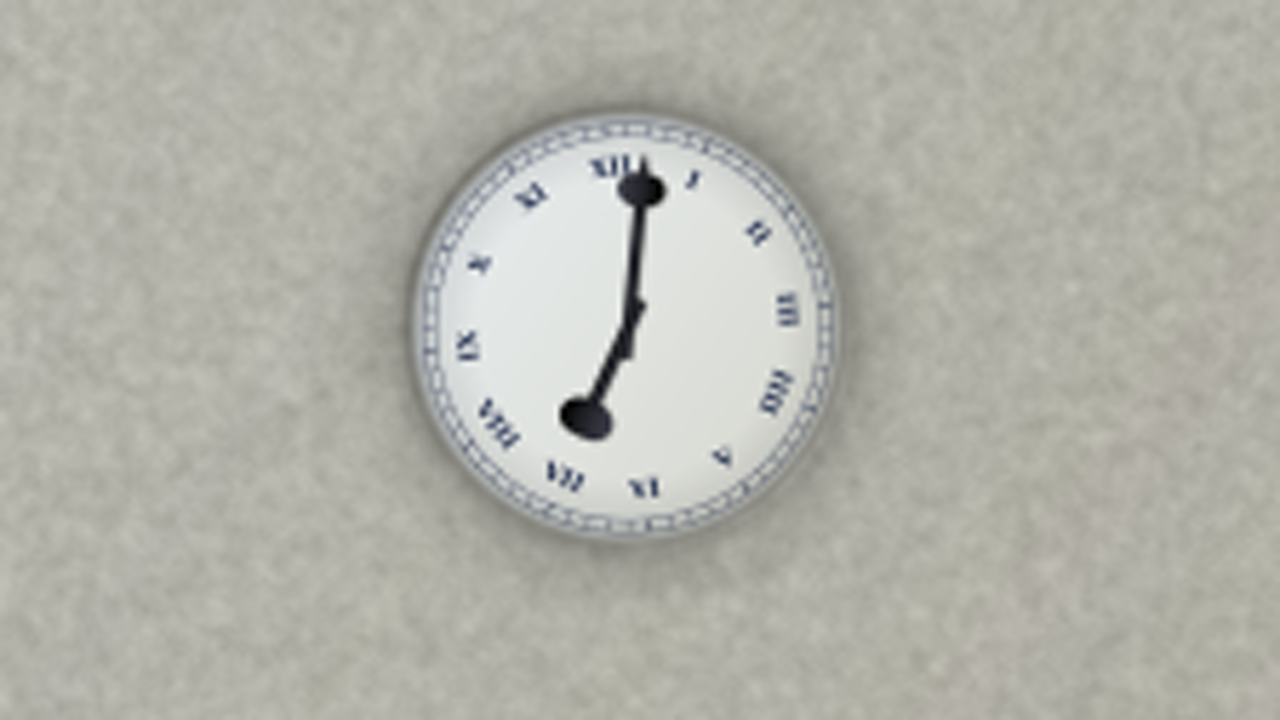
7 h 02 min
